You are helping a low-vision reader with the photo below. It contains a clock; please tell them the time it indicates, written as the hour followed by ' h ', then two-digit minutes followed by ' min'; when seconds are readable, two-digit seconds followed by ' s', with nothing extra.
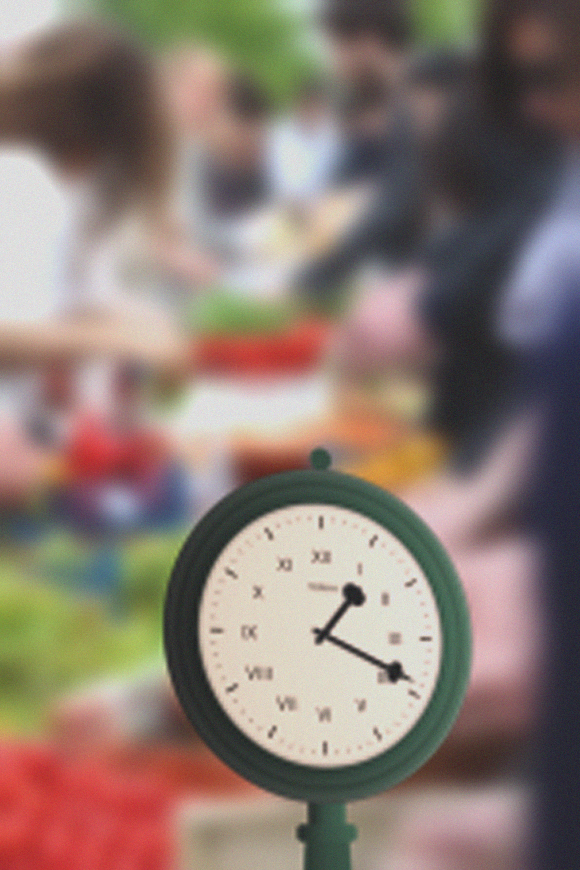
1 h 19 min
